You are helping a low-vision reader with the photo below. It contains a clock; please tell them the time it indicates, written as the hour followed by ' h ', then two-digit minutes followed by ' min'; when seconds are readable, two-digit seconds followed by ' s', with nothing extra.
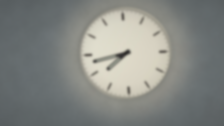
7 h 43 min
